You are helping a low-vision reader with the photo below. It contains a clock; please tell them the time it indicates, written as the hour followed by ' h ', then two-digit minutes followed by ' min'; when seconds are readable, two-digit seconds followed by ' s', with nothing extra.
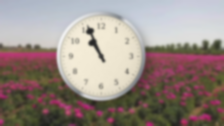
10 h 56 min
